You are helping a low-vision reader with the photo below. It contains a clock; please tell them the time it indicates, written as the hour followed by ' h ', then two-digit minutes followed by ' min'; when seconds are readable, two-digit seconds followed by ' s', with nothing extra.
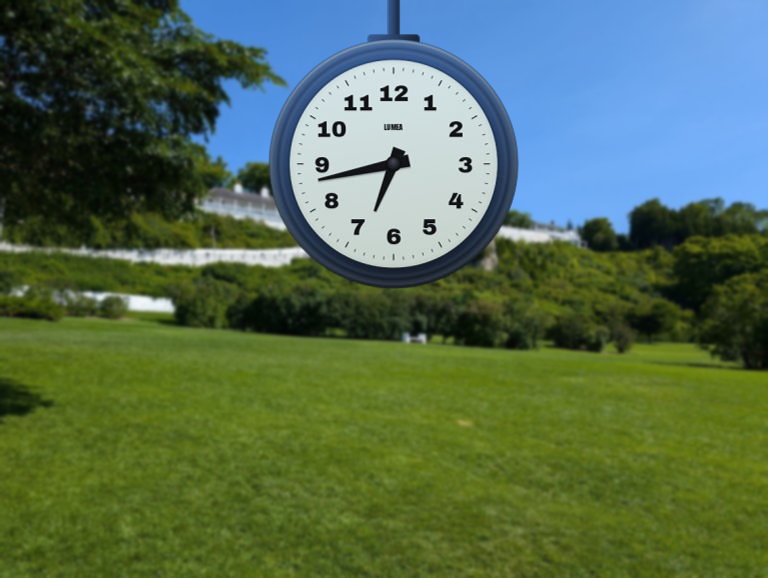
6 h 43 min
